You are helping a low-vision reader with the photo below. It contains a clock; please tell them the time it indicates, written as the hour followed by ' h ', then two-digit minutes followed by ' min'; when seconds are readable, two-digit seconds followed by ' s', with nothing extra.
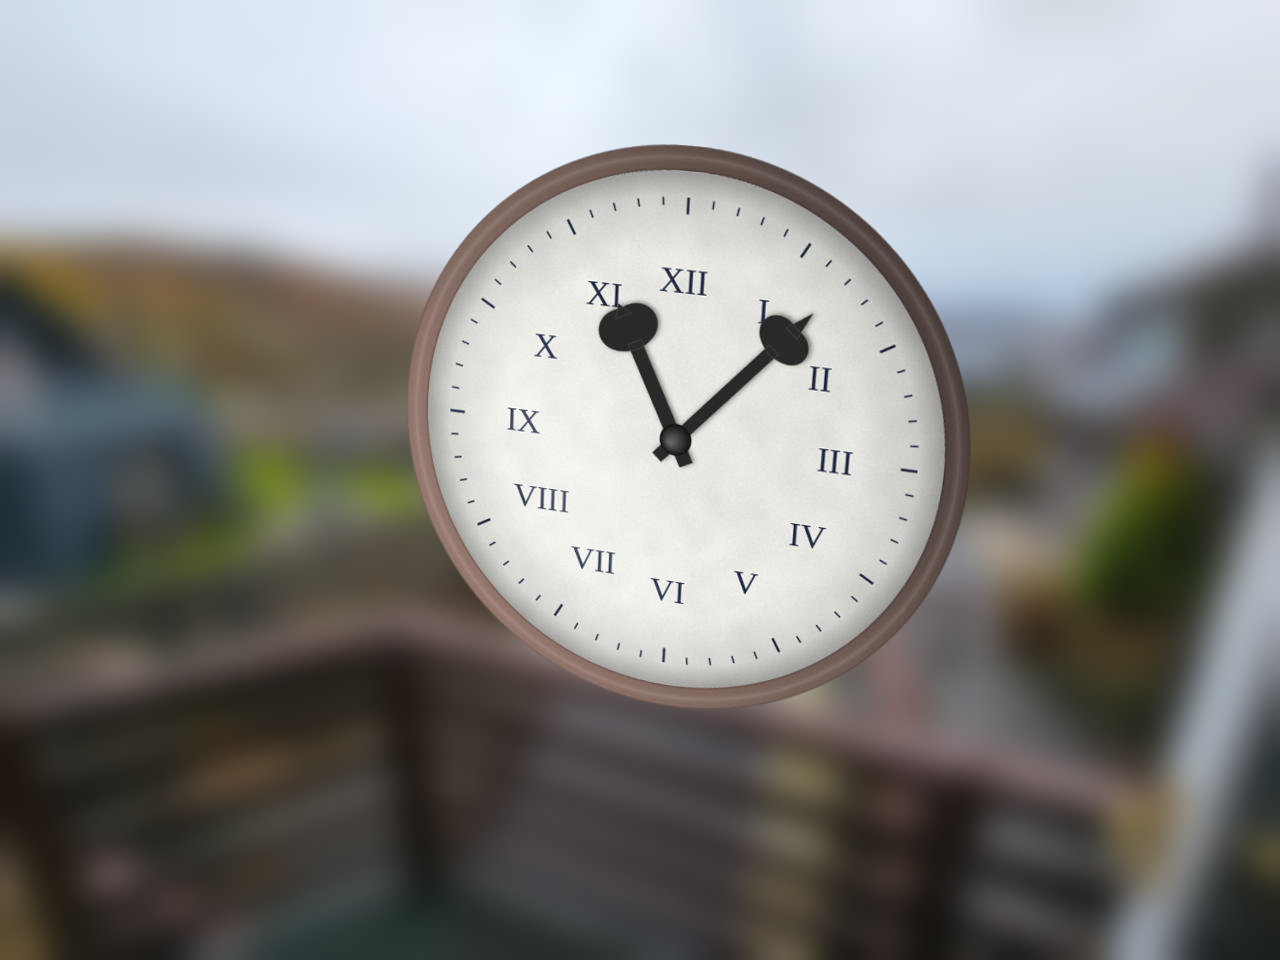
11 h 07 min
